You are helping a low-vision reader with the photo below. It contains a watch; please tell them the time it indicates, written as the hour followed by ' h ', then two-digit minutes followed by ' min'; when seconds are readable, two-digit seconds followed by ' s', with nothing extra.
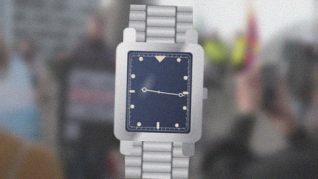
9 h 16 min
